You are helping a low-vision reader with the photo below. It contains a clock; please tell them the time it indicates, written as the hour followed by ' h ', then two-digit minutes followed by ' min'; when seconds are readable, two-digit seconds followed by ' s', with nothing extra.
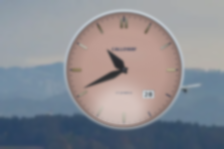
10 h 41 min
